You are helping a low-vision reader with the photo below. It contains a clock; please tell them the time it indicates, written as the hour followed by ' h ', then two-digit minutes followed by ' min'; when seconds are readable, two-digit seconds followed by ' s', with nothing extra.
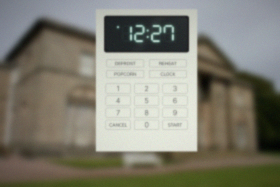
12 h 27 min
